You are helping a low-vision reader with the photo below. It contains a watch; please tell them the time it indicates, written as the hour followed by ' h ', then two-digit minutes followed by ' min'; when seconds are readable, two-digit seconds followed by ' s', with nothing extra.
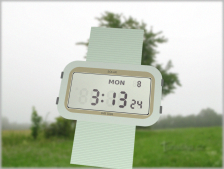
3 h 13 min 24 s
